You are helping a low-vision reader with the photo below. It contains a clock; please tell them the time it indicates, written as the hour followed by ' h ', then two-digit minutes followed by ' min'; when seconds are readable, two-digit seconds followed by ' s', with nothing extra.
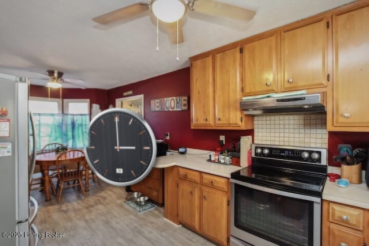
3 h 00 min
